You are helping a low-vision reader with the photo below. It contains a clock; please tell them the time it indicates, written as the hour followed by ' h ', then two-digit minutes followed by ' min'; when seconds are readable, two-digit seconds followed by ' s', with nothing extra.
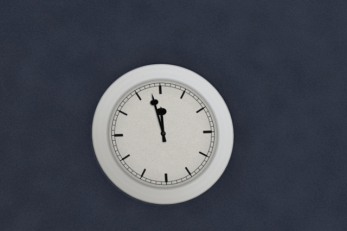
11 h 58 min
